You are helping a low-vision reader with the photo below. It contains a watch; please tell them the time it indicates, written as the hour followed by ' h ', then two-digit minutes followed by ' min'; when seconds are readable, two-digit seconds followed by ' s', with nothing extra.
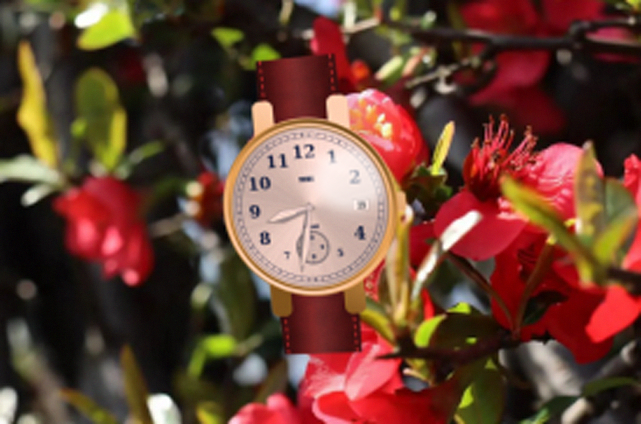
8 h 32 min
